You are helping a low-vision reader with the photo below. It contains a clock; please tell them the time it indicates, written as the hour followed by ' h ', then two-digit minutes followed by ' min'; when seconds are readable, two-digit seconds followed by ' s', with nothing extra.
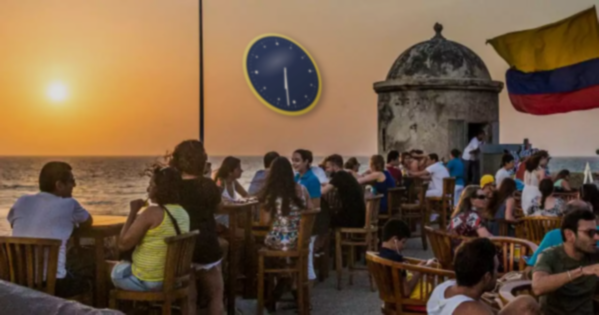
6 h 32 min
